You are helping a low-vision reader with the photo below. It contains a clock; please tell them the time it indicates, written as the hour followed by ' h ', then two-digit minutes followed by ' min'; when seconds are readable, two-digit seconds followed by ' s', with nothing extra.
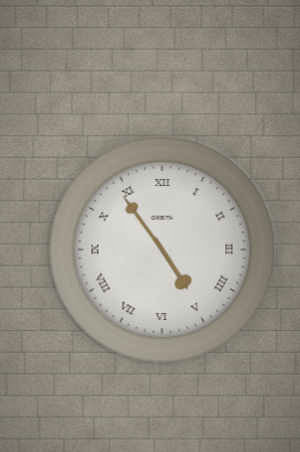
4 h 54 min
